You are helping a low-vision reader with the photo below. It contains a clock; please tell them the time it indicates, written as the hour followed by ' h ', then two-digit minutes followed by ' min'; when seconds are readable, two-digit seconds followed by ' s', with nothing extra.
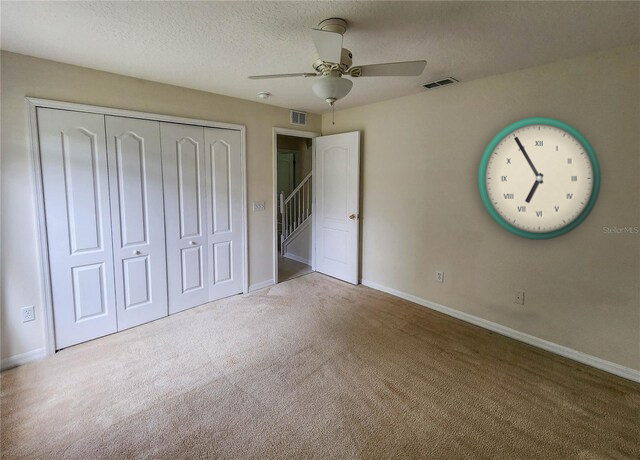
6 h 55 min
